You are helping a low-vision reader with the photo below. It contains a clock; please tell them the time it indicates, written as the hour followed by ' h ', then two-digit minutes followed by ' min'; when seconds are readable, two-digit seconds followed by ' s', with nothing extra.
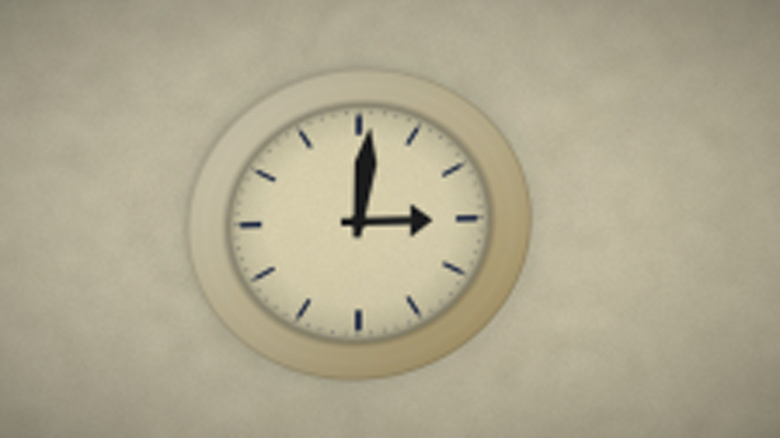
3 h 01 min
